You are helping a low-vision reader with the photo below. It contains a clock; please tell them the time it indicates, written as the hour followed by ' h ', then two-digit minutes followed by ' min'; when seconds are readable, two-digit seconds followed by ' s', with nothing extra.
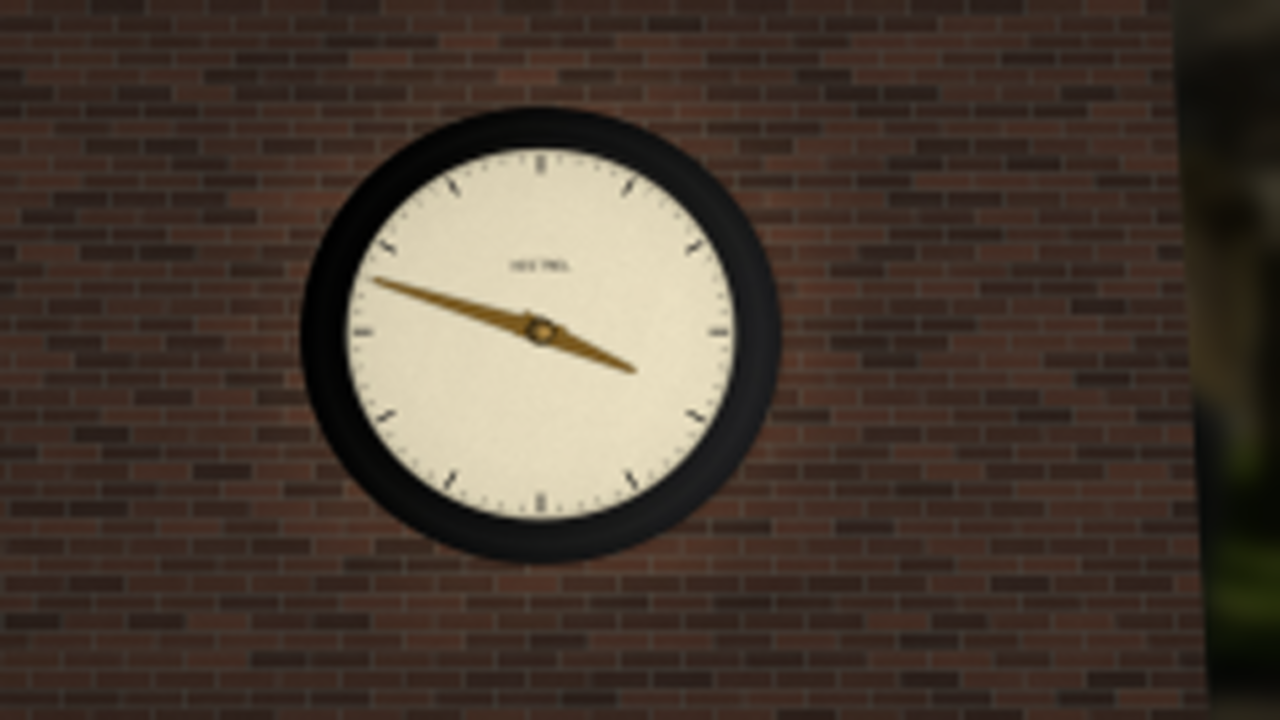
3 h 48 min
